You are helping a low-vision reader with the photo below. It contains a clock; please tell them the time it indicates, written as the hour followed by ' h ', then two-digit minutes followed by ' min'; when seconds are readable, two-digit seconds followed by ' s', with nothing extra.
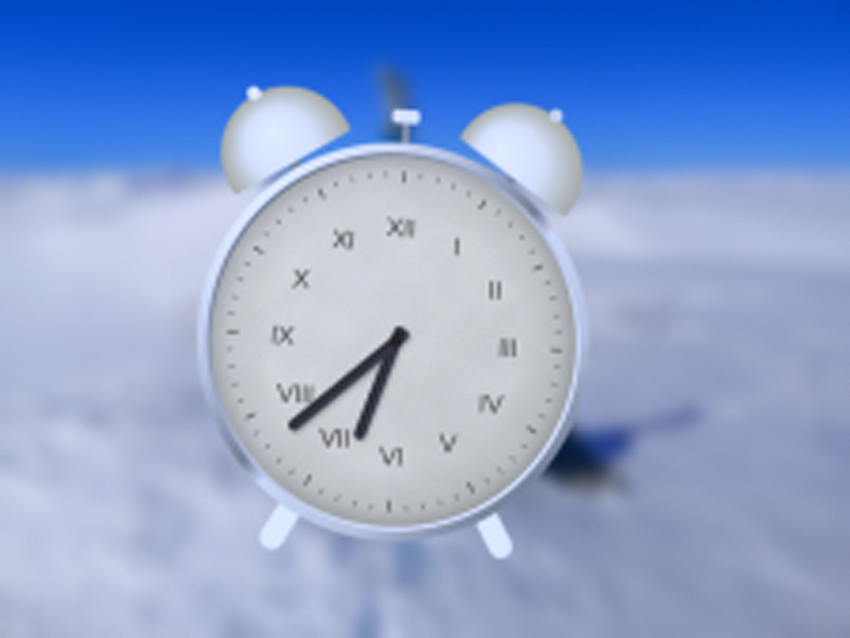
6 h 38 min
